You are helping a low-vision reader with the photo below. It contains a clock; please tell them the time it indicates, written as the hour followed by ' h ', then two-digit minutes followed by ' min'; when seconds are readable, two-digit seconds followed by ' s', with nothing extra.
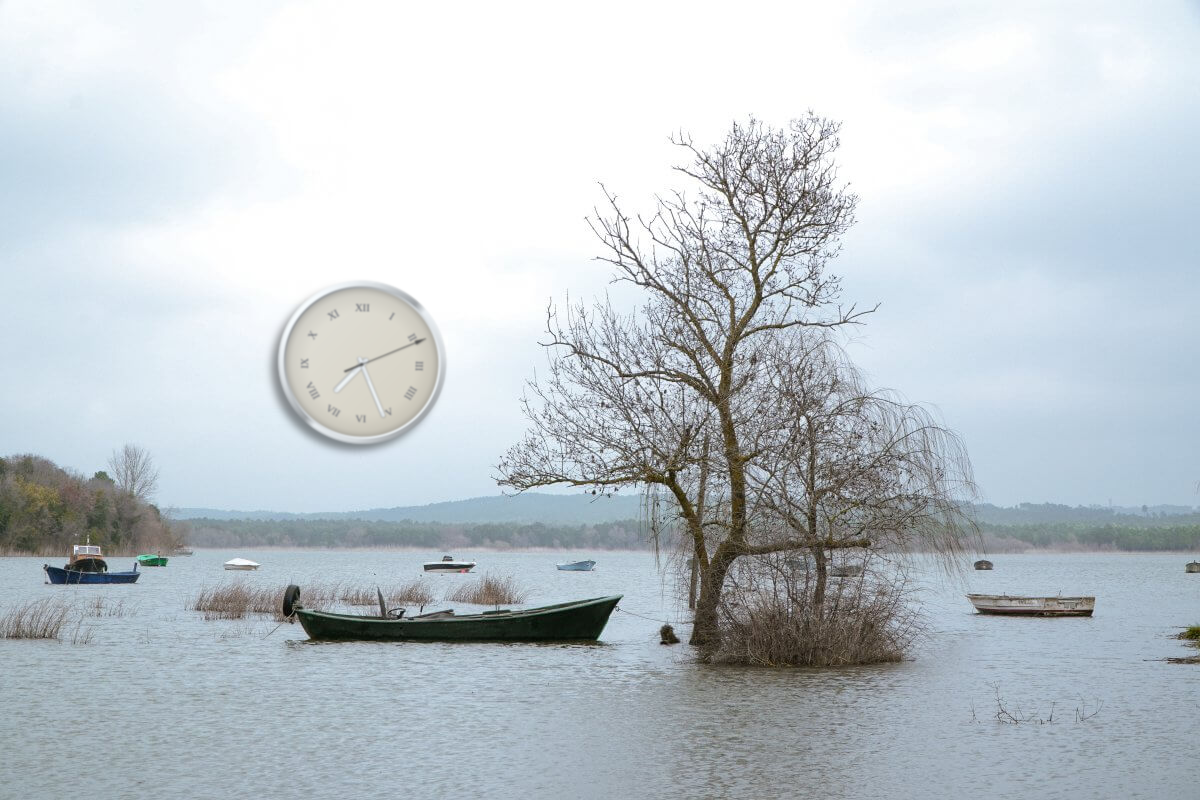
7 h 26 min 11 s
